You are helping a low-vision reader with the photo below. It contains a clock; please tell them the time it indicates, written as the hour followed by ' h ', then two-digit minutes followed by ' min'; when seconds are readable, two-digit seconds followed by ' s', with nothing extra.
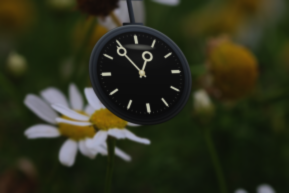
12 h 54 min
